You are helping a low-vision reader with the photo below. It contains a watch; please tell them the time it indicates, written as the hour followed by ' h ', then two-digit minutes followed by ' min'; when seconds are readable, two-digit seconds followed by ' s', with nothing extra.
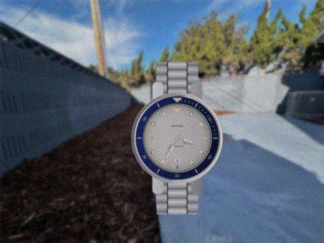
3 h 35 min
